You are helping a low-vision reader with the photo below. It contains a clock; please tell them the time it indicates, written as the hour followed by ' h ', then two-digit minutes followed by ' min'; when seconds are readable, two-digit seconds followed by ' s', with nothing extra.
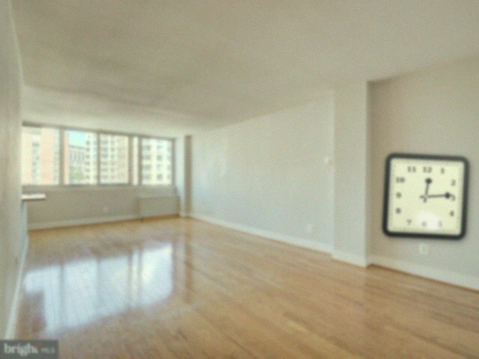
12 h 14 min
